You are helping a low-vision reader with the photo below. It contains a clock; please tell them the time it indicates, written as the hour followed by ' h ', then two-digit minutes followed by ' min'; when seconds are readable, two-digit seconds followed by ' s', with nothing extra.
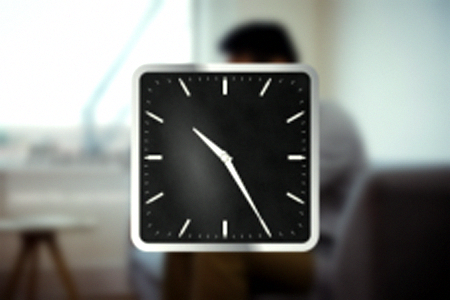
10 h 25 min
